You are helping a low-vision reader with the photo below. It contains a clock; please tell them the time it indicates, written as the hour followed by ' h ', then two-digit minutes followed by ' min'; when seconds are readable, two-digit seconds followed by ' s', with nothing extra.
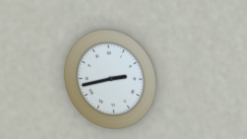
2 h 43 min
